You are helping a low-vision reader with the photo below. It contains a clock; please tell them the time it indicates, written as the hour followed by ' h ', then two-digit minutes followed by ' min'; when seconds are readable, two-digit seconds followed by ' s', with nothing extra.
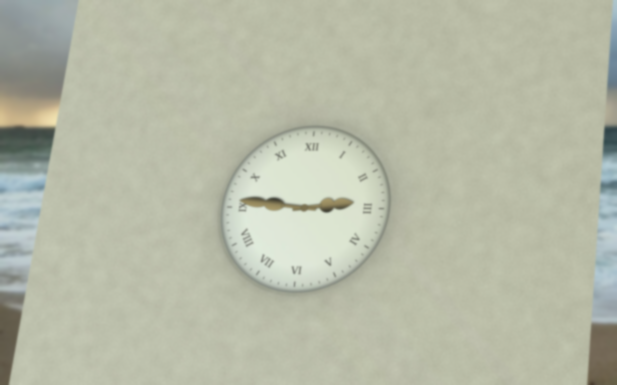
2 h 46 min
